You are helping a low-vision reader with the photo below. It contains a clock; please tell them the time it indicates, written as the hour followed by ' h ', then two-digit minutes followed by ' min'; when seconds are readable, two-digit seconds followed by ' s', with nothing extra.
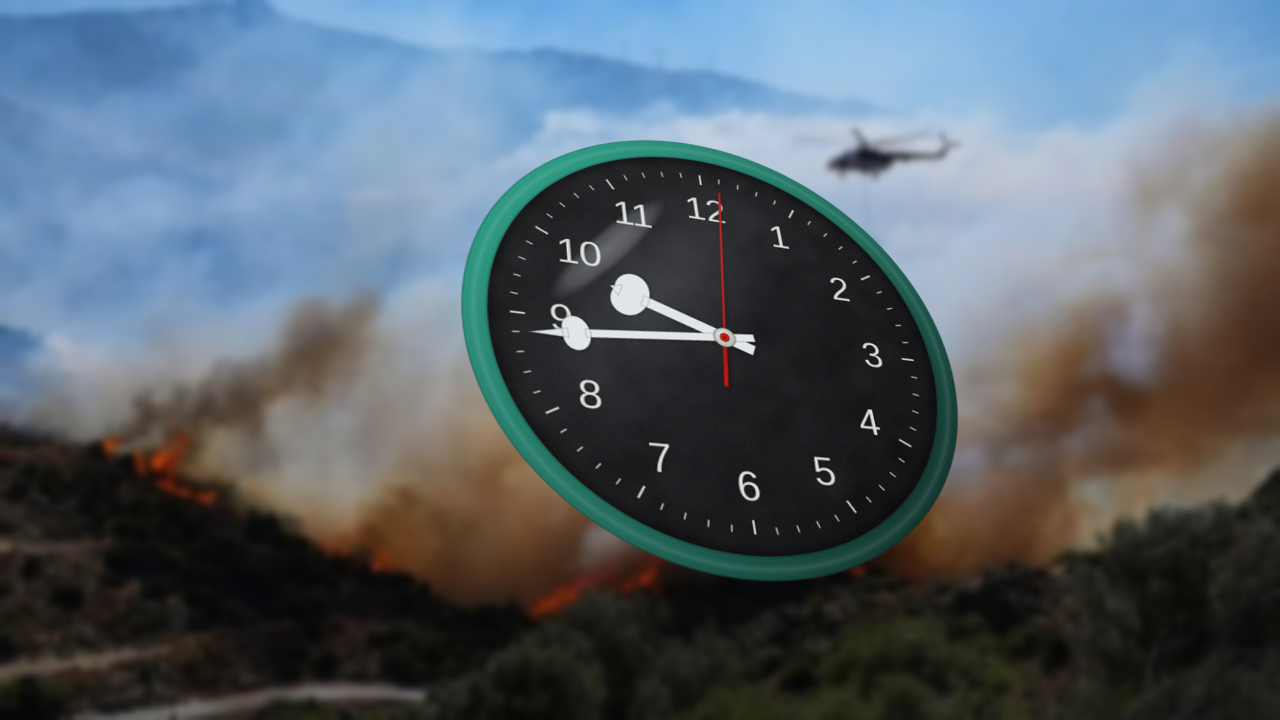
9 h 44 min 01 s
